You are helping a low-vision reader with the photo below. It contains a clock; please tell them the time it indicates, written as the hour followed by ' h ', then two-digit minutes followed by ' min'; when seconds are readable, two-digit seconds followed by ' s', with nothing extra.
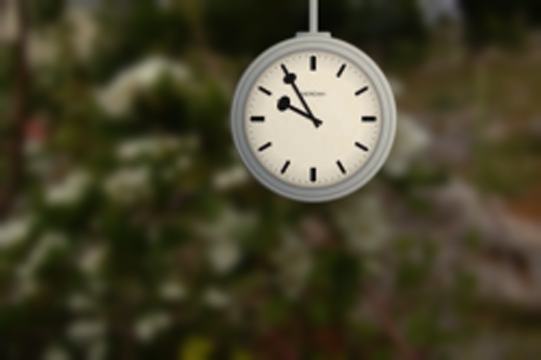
9 h 55 min
